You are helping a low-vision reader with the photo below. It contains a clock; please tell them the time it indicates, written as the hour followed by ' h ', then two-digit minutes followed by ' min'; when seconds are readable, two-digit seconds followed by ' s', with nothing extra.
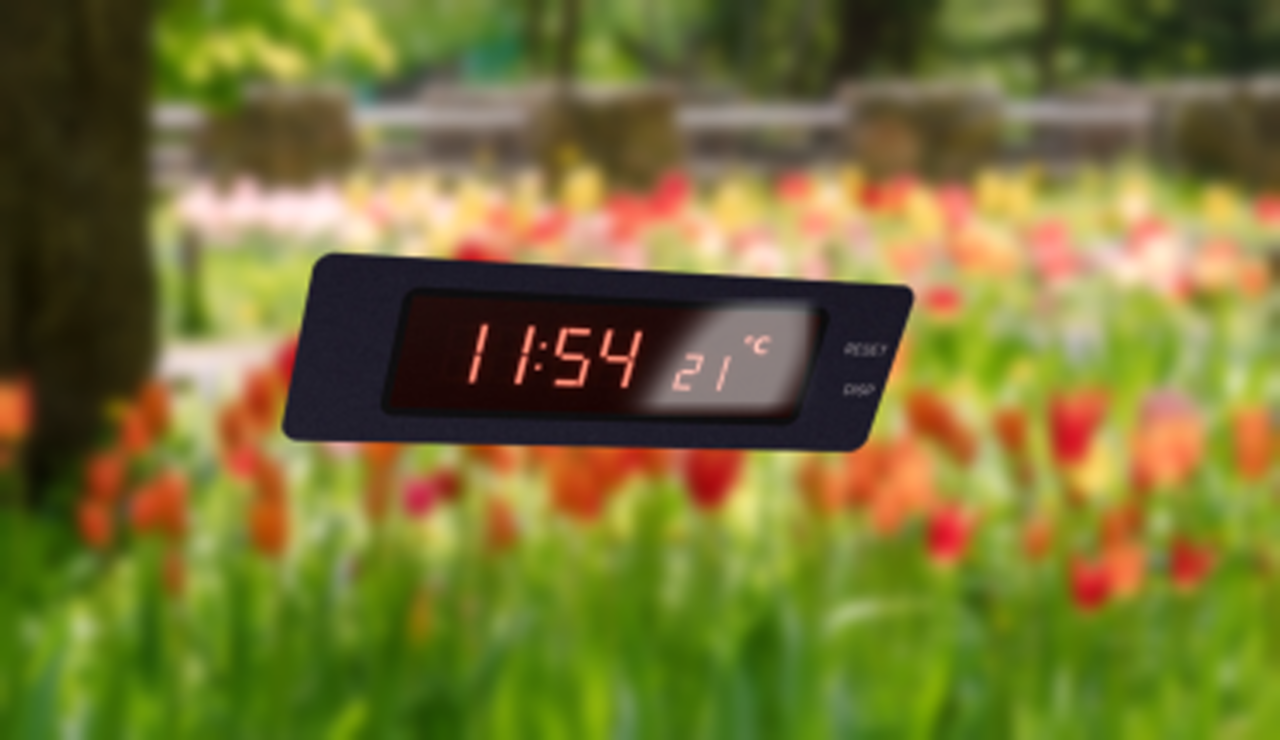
11 h 54 min
